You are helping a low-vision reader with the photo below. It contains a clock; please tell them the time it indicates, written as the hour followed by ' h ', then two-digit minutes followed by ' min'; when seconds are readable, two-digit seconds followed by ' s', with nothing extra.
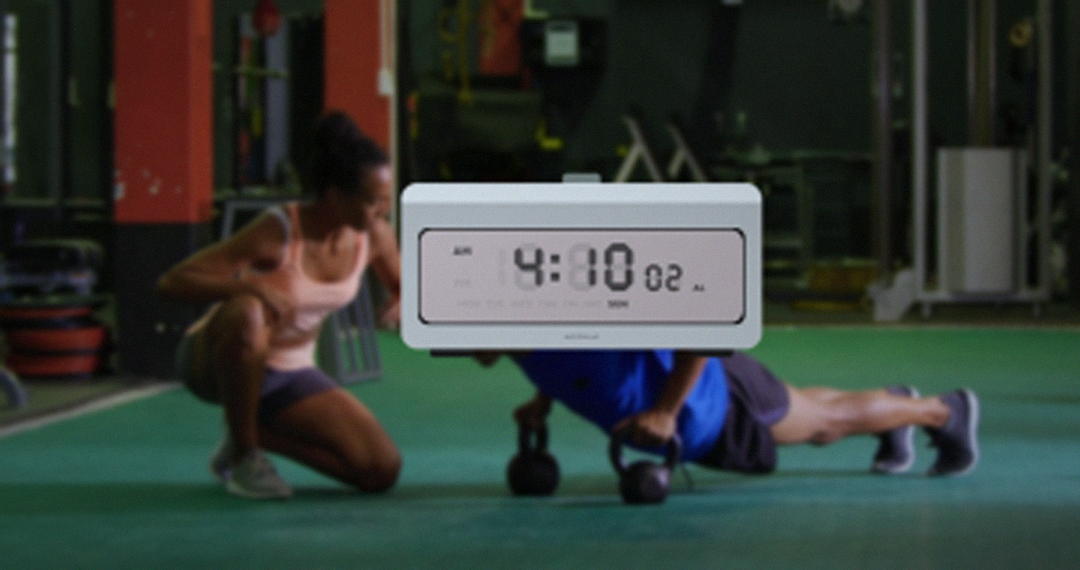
4 h 10 min 02 s
